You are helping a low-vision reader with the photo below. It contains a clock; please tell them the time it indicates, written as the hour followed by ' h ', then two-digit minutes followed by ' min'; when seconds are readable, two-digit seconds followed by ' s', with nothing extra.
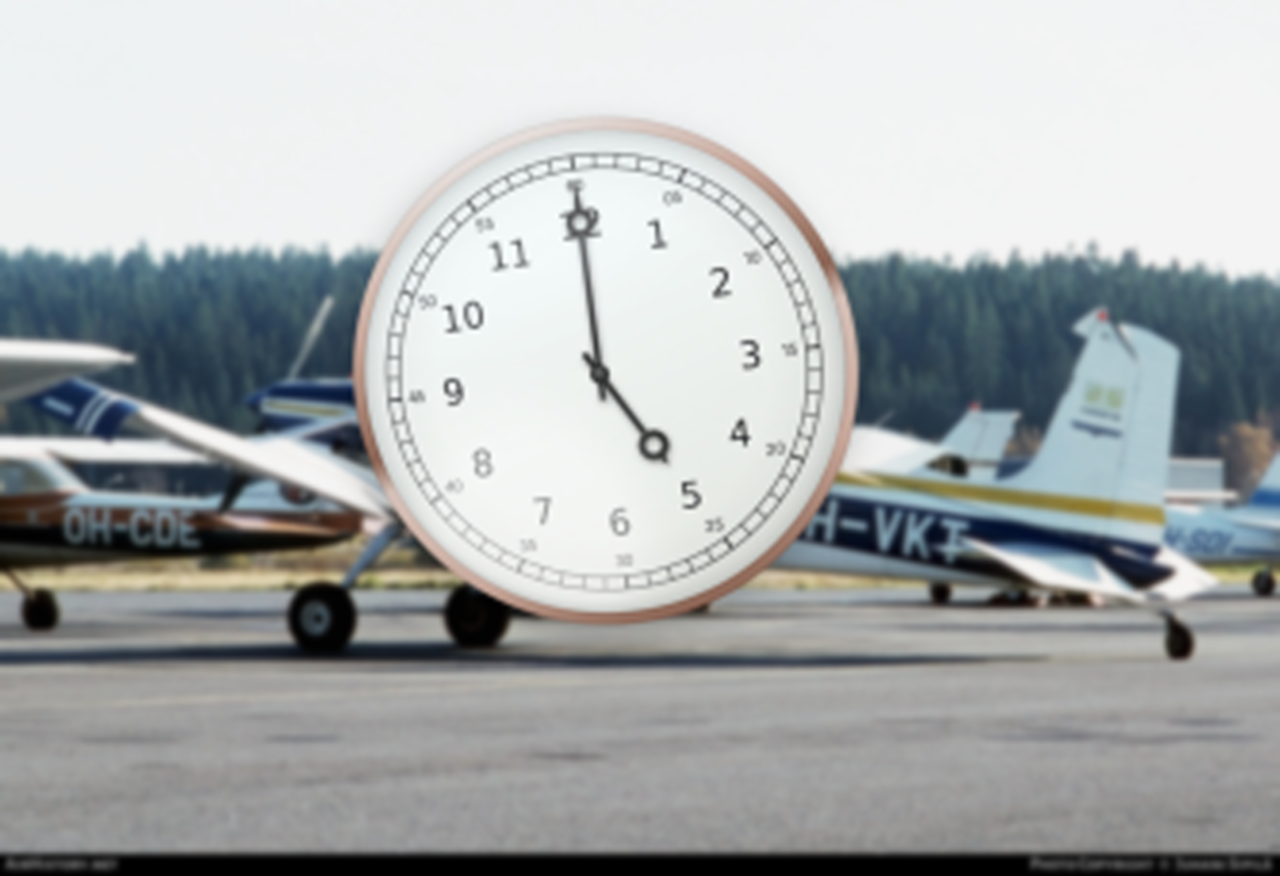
5 h 00 min
